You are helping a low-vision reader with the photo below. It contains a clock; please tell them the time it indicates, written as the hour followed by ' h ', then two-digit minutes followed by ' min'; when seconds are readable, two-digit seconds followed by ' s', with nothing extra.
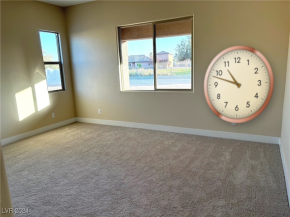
10 h 48 min
